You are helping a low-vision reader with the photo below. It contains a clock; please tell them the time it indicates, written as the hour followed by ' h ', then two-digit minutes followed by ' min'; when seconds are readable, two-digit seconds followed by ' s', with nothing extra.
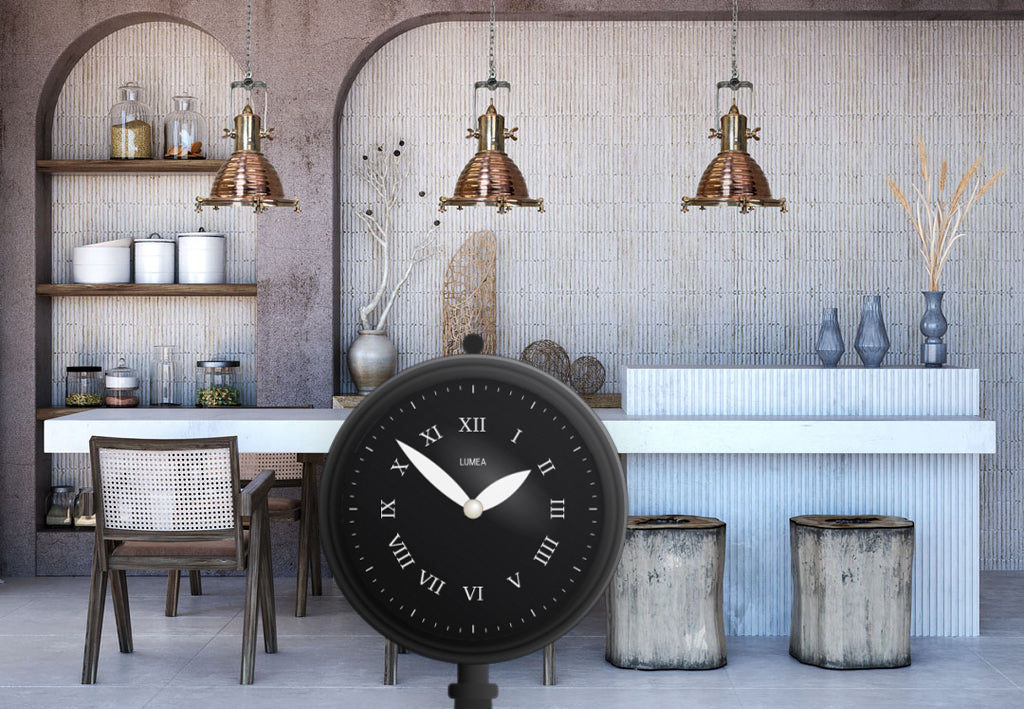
1 h 52 min
